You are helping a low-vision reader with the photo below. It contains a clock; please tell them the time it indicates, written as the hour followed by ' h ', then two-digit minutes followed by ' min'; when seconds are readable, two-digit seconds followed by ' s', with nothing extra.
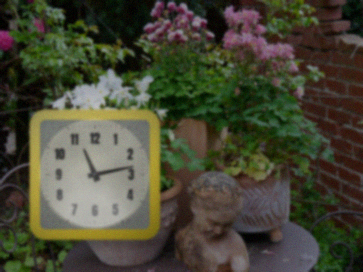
11 h 13 min
